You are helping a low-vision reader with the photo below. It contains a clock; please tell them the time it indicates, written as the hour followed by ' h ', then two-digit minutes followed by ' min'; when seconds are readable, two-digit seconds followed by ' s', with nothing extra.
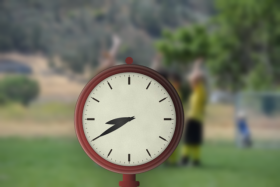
8 h 40 min
